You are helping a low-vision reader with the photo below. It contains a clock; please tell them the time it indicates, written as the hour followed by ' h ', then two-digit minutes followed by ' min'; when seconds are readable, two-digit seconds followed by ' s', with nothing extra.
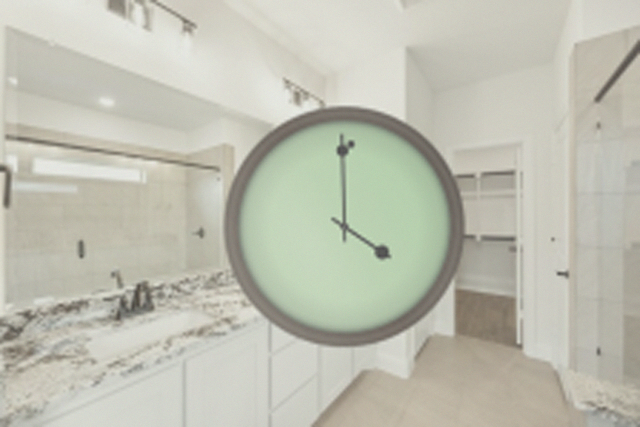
3 h 59 min
